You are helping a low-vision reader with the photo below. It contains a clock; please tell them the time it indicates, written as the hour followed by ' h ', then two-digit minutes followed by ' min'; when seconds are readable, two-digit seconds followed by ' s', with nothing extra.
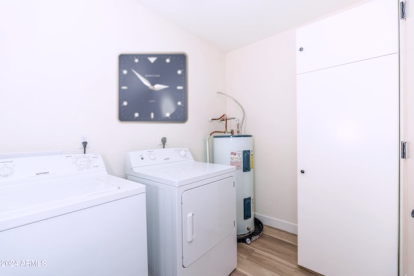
2 h 52 min
